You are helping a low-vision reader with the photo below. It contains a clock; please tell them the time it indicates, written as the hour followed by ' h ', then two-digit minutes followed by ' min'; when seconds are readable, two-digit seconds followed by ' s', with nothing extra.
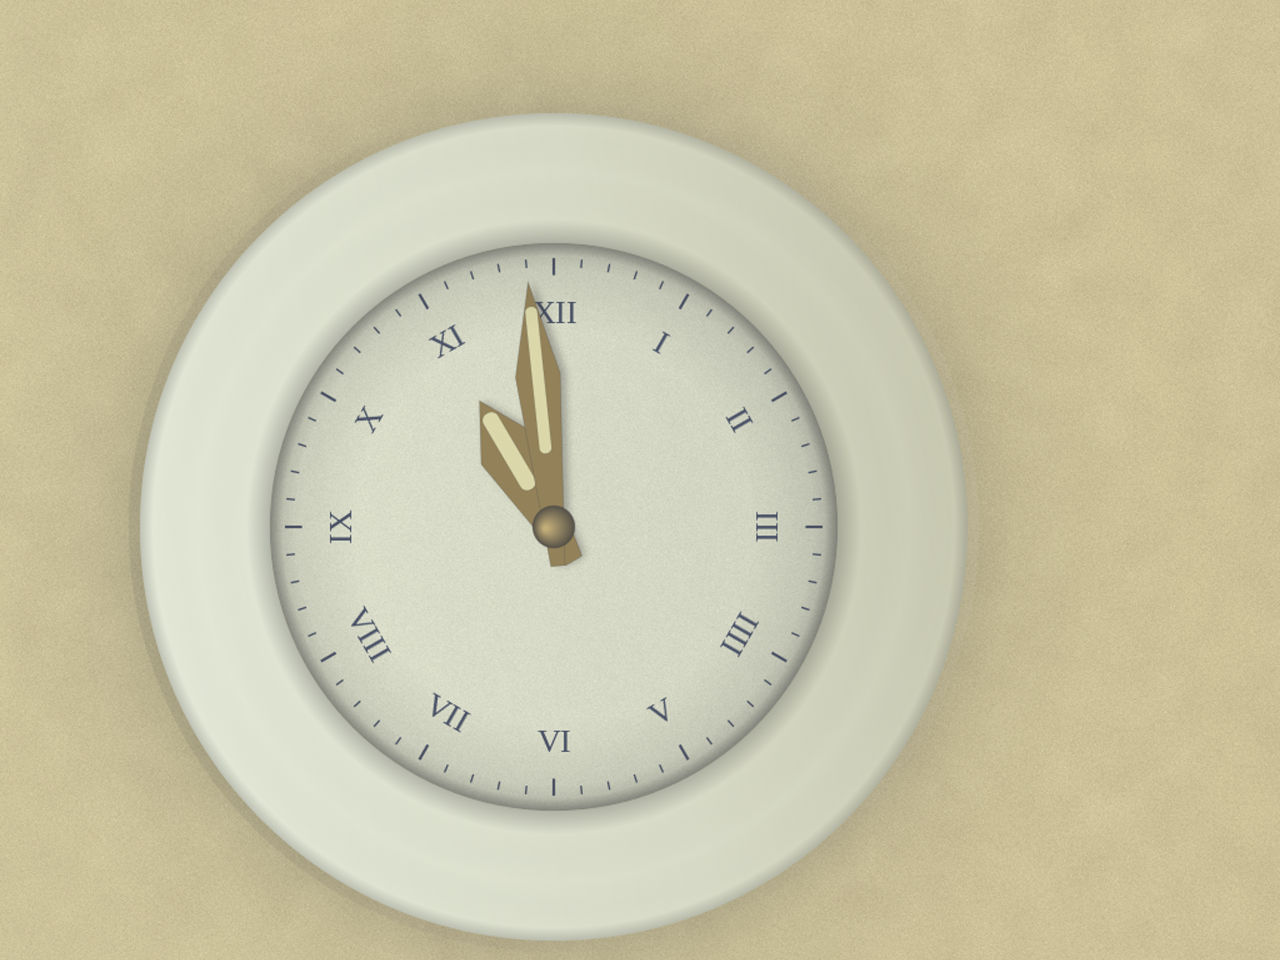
10 h 59 min
